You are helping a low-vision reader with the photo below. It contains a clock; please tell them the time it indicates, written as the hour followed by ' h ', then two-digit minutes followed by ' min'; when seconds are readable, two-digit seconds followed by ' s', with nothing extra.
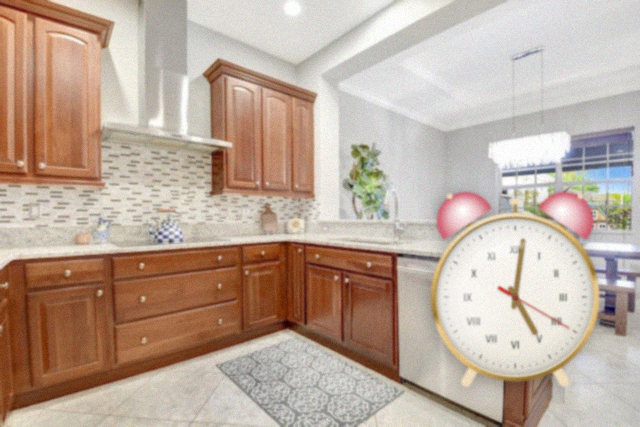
5 h 01 min 20 s
